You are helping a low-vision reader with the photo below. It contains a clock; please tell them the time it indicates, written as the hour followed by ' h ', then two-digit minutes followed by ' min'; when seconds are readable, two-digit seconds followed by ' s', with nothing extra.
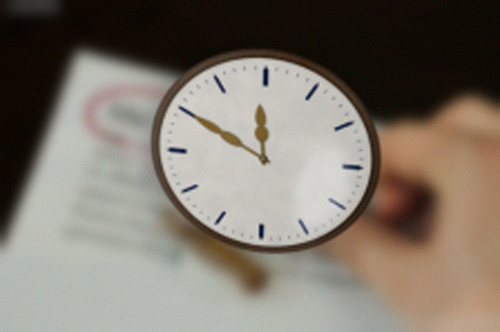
11 h 50 min
